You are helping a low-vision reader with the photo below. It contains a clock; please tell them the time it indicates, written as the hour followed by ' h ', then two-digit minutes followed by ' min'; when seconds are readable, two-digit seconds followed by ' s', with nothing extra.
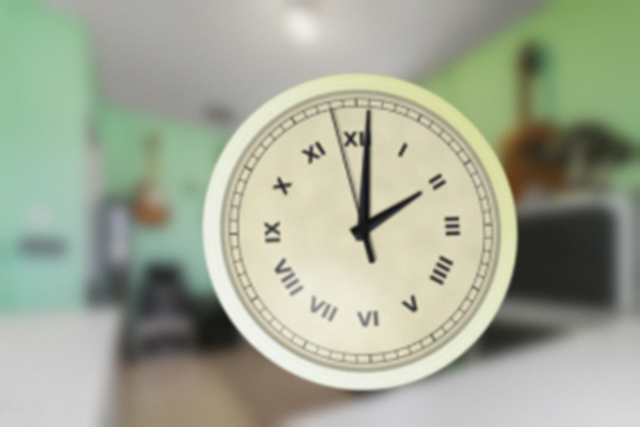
2 h 00 min 58 s
